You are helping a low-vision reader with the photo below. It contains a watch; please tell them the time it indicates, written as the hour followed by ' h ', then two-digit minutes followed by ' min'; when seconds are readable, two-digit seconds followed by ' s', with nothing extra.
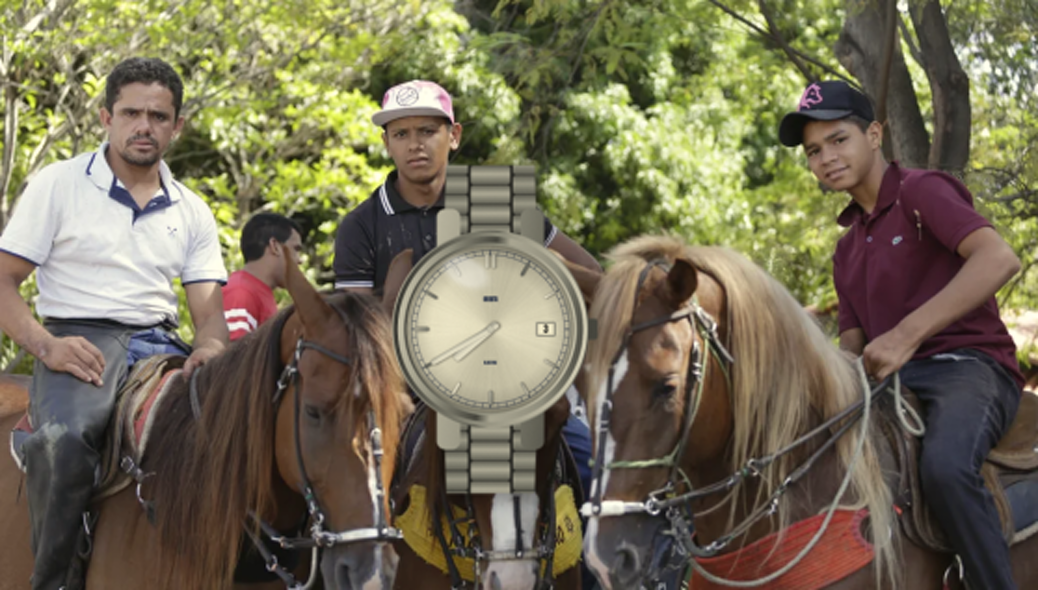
7 h 40 min
